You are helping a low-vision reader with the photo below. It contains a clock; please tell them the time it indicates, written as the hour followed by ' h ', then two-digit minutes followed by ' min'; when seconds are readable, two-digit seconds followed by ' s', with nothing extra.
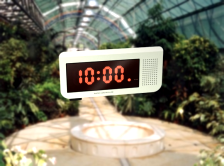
10 h 00 min
